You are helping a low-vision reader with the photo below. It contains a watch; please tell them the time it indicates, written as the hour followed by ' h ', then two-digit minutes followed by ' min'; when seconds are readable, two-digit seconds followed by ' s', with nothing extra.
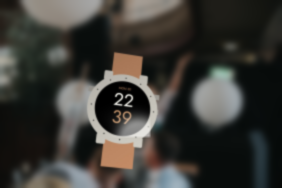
22 h 39 min
